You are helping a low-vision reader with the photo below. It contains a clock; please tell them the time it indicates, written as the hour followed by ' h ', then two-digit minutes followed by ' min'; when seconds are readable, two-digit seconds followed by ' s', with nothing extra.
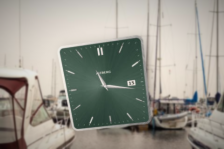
11 h 17 min
